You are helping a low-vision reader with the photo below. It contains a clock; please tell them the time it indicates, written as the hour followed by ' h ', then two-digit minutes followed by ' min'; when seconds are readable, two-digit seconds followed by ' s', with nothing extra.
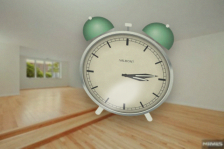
3 h 14 min
